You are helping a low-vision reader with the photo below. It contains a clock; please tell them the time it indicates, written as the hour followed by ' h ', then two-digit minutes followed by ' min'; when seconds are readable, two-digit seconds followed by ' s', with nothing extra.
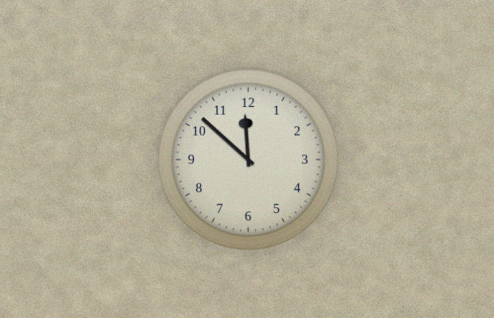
11 h 52 min
